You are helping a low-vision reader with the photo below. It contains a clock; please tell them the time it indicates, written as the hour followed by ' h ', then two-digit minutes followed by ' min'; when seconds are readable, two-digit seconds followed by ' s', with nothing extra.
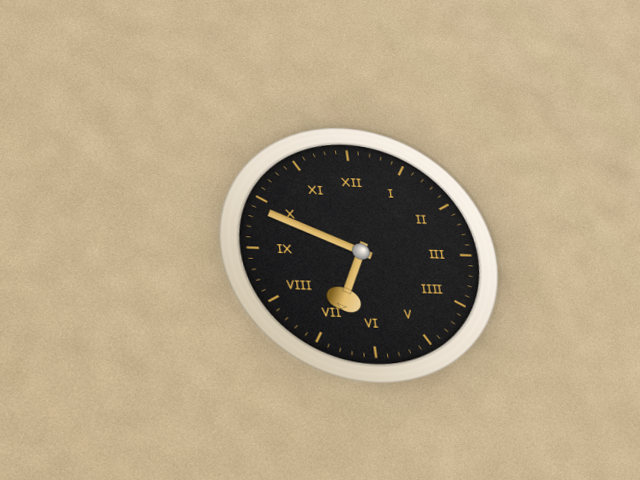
6 h 49 min
